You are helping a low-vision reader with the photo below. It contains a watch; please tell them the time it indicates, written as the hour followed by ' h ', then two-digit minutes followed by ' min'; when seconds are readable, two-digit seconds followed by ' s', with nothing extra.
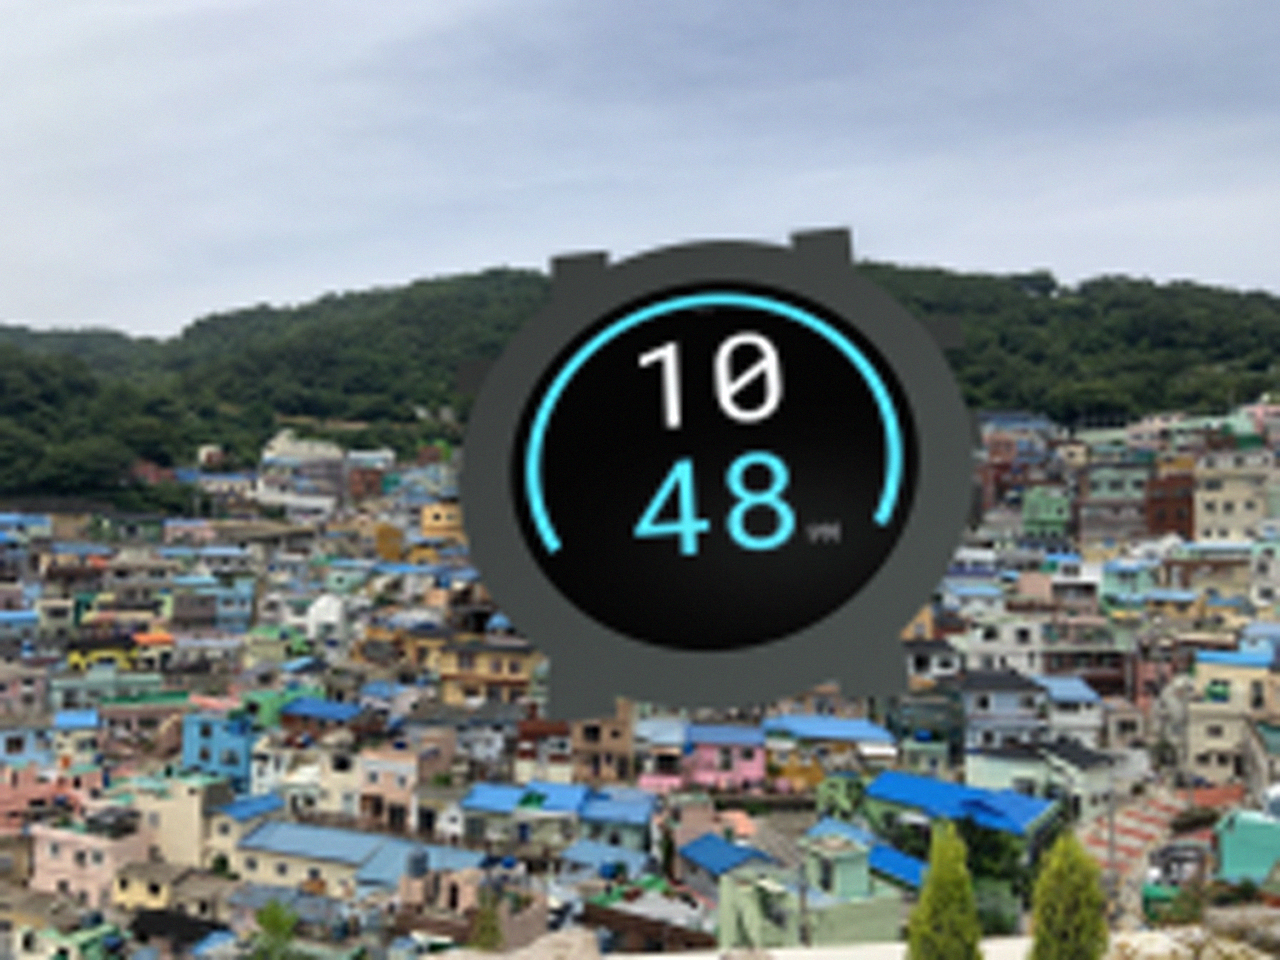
10 h 48 min
